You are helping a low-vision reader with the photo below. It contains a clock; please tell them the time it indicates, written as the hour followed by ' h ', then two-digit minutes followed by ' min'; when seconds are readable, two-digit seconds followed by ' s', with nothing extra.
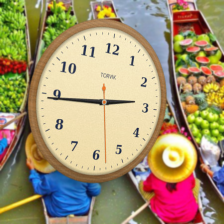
2 h 44 min 28 s
